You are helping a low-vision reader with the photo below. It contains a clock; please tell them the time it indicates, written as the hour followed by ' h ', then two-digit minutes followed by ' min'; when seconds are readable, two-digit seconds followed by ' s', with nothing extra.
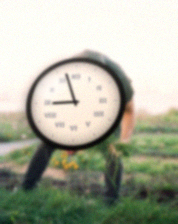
8 h 57 min
